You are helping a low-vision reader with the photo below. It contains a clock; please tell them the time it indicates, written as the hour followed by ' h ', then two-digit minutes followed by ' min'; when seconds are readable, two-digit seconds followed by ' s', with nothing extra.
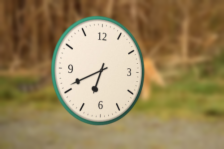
6 h 41 min
